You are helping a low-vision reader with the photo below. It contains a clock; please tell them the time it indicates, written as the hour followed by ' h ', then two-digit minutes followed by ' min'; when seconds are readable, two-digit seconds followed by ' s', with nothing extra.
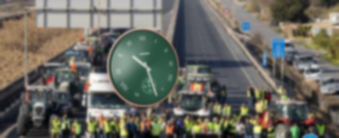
10 h 28 min
